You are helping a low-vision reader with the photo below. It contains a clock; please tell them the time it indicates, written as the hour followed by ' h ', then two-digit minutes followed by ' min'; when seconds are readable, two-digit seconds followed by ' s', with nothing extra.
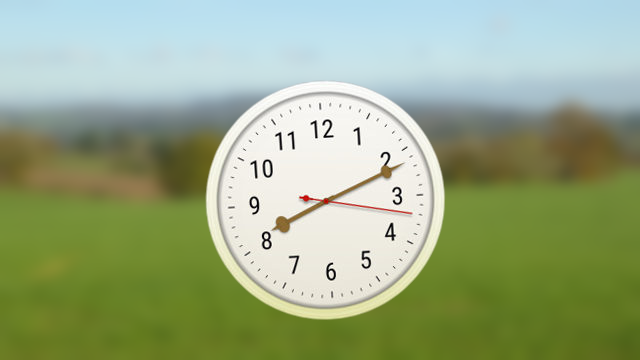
8 h 11 min 17 s
